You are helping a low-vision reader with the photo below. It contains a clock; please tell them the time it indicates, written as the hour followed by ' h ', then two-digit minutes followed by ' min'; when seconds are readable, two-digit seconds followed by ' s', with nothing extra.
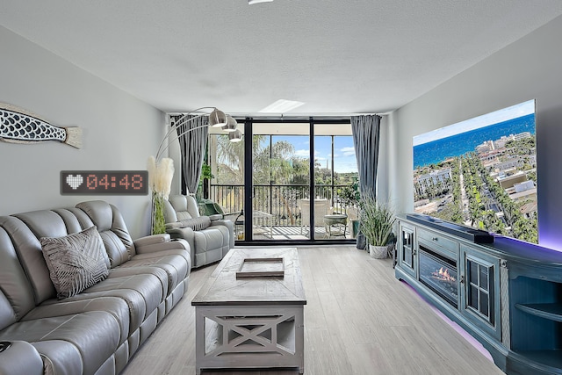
4 h 48 min
